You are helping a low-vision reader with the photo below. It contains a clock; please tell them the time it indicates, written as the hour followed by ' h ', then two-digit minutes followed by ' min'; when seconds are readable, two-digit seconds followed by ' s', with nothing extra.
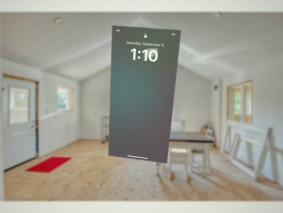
1 h 10 min
